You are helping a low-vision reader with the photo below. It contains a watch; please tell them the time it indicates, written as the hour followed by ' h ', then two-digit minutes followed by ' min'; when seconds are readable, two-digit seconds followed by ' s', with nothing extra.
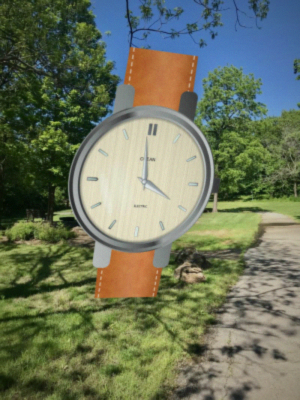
3 h 59 min
